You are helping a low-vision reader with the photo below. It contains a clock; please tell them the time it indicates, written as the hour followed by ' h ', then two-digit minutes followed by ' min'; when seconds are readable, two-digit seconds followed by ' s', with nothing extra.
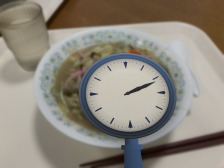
2 h 11 min
